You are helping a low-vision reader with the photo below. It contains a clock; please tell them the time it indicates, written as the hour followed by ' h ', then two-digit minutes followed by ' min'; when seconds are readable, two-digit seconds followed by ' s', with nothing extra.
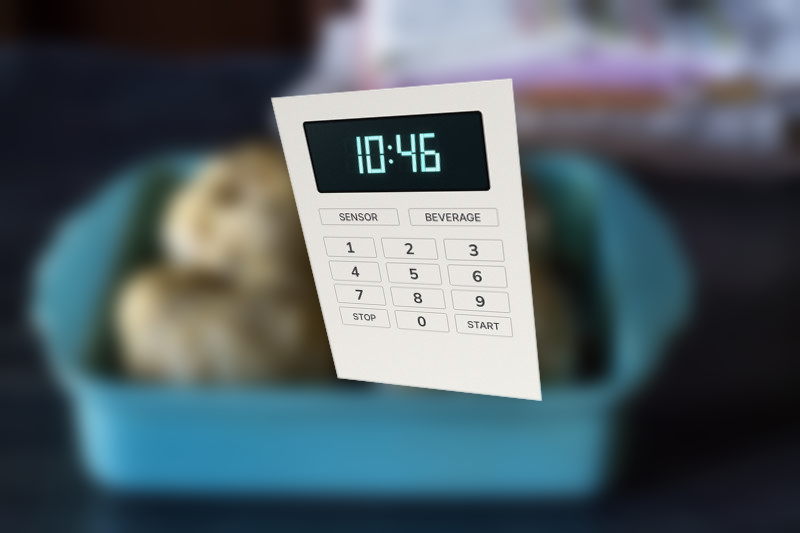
10 h 46 min
